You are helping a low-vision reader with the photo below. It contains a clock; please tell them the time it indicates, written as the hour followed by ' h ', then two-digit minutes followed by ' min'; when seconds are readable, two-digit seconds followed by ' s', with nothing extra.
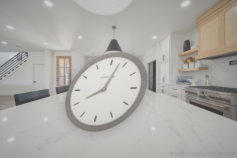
8 h 03 min
